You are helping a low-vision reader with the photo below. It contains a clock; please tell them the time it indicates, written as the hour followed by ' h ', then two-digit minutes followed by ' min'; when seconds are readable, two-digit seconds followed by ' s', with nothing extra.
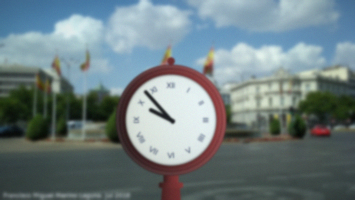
9 h 53 min
